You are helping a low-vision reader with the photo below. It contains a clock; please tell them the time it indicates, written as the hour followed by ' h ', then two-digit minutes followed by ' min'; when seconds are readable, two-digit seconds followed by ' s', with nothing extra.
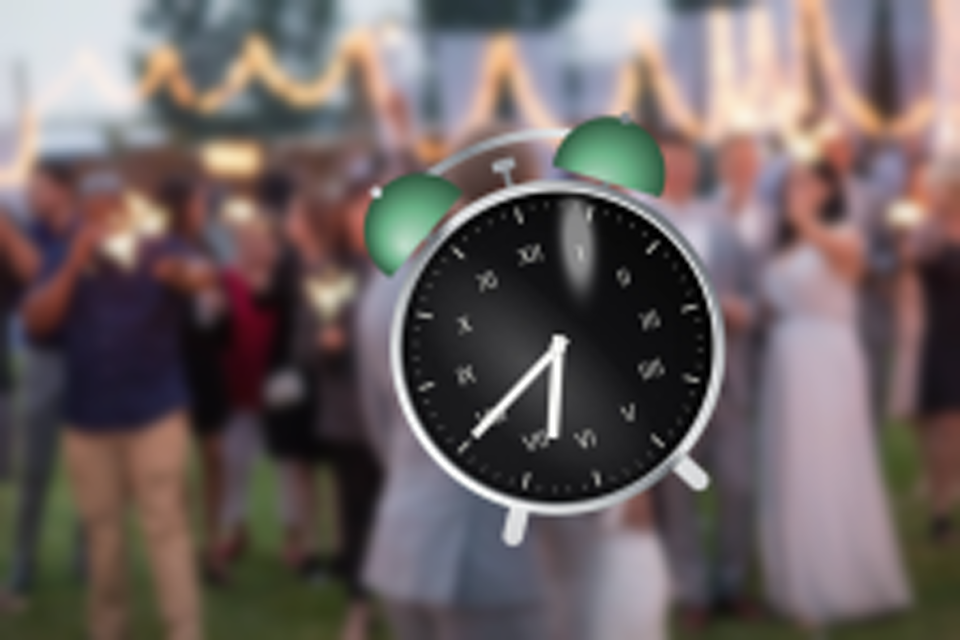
6 h 40 min
